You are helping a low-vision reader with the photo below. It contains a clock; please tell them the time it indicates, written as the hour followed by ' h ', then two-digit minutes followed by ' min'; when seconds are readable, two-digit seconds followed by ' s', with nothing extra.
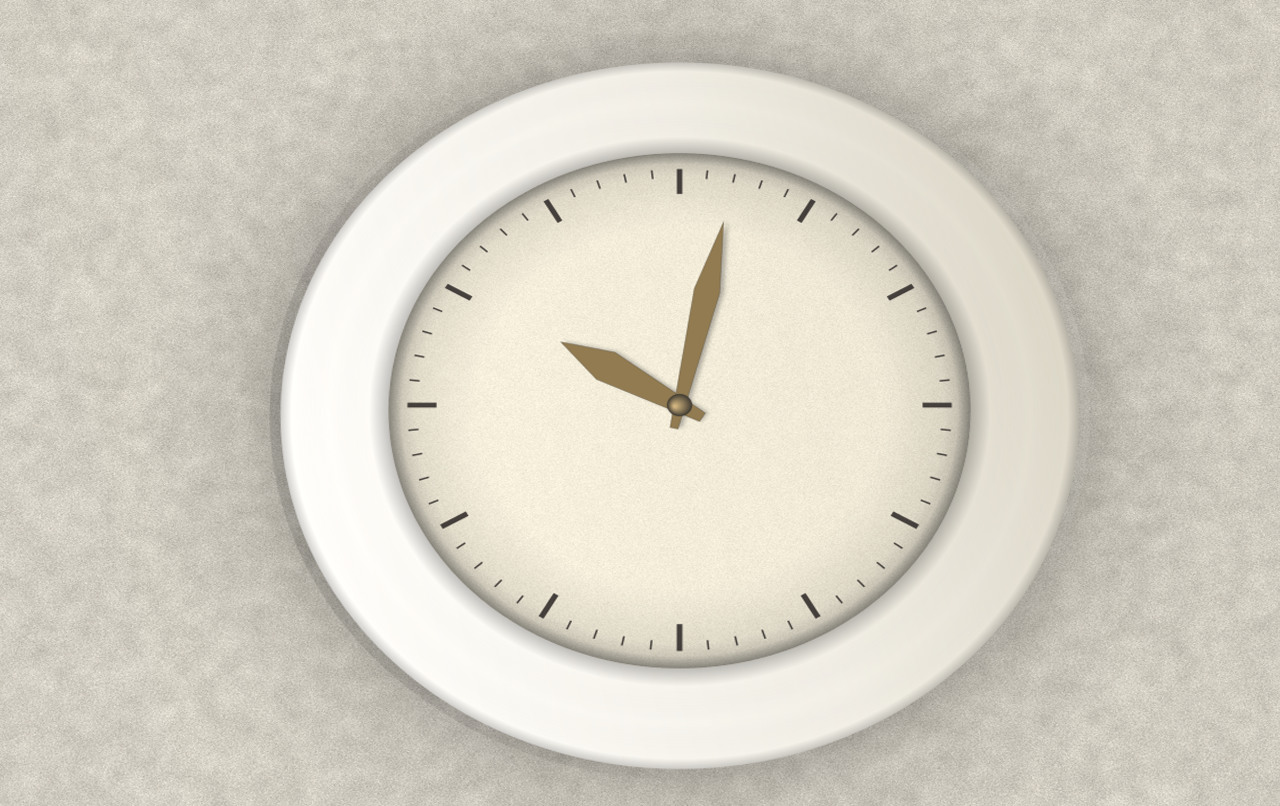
10 h 02 min
